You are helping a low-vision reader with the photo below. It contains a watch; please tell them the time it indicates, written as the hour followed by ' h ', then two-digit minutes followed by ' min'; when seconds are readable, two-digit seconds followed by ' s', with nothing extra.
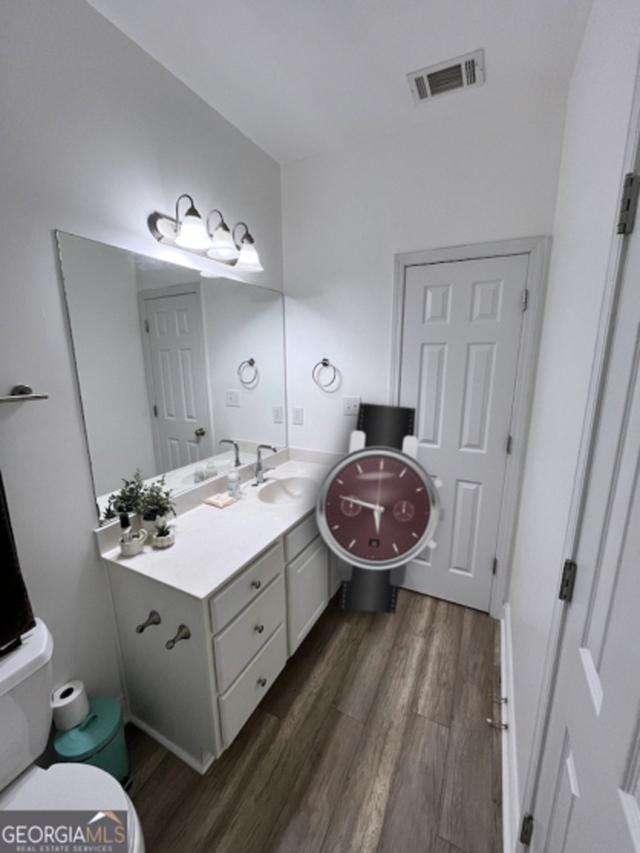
5 h 47 min
